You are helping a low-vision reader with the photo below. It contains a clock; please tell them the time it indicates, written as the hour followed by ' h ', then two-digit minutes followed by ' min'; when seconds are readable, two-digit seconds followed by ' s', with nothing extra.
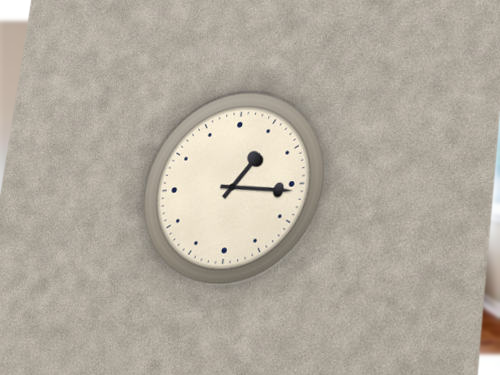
1 h 16 min
